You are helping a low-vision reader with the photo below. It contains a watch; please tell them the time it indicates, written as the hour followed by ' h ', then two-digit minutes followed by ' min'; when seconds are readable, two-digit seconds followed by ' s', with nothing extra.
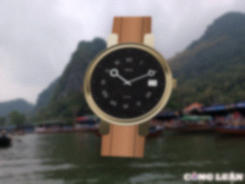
10 h 11 min
